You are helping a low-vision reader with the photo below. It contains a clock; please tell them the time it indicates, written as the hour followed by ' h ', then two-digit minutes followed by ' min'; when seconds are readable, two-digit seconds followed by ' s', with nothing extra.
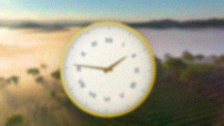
1 h 46 min
